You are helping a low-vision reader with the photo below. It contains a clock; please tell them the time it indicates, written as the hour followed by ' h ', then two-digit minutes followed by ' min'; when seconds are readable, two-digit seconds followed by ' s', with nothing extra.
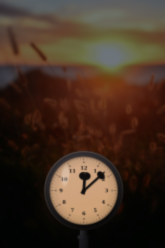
12 h 08 min
